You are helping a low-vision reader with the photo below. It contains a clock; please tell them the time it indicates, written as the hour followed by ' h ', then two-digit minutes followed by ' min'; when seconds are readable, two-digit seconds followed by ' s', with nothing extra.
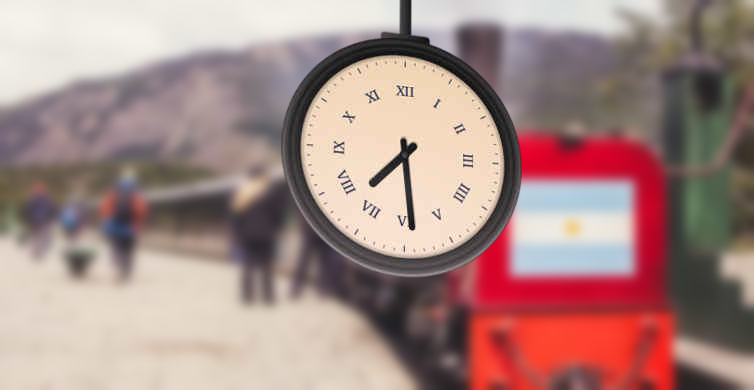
7 h 29 min
